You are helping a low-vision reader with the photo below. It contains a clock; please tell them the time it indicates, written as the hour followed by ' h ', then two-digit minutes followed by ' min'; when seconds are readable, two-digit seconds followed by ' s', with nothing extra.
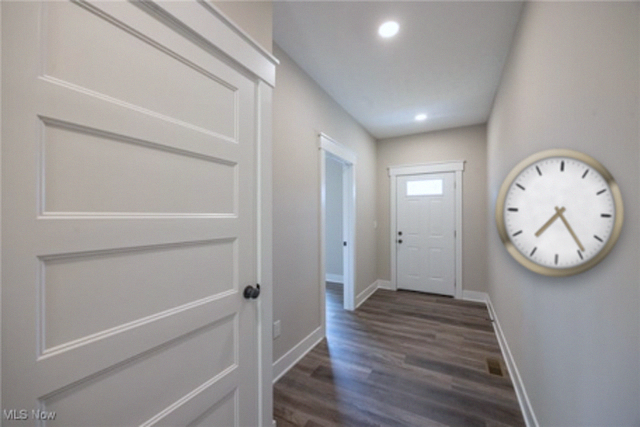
7 h 24 min
